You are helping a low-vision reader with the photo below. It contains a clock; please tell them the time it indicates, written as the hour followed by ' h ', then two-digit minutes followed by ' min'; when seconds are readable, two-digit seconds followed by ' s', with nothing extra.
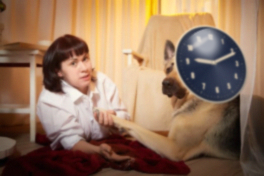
9 h 11 min
